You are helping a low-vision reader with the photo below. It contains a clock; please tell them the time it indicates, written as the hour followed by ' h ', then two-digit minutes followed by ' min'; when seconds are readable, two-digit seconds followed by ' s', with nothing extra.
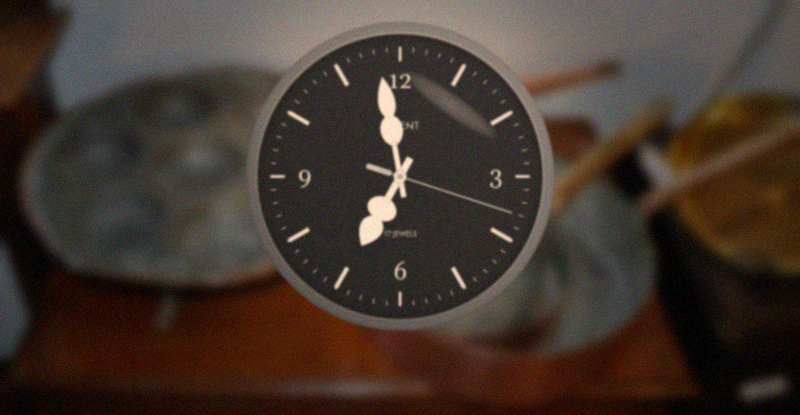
6 h 58 min 18 s
